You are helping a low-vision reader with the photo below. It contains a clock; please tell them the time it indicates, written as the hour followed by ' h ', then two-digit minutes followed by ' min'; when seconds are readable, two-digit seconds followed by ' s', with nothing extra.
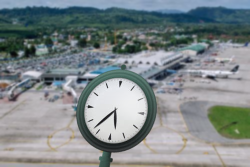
5 h 37 min
